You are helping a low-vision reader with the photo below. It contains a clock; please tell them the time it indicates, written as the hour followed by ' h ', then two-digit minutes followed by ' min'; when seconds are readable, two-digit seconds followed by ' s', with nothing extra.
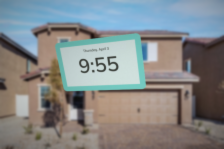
9 h 55 min
